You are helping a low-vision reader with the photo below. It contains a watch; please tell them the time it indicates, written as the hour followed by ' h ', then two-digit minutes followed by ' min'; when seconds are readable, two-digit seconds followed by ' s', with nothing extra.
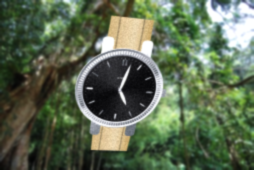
5 h 02 min
